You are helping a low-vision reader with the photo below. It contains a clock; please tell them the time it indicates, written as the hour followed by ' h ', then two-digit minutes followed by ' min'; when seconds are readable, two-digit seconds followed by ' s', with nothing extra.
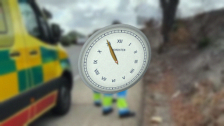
10 h 55 min
